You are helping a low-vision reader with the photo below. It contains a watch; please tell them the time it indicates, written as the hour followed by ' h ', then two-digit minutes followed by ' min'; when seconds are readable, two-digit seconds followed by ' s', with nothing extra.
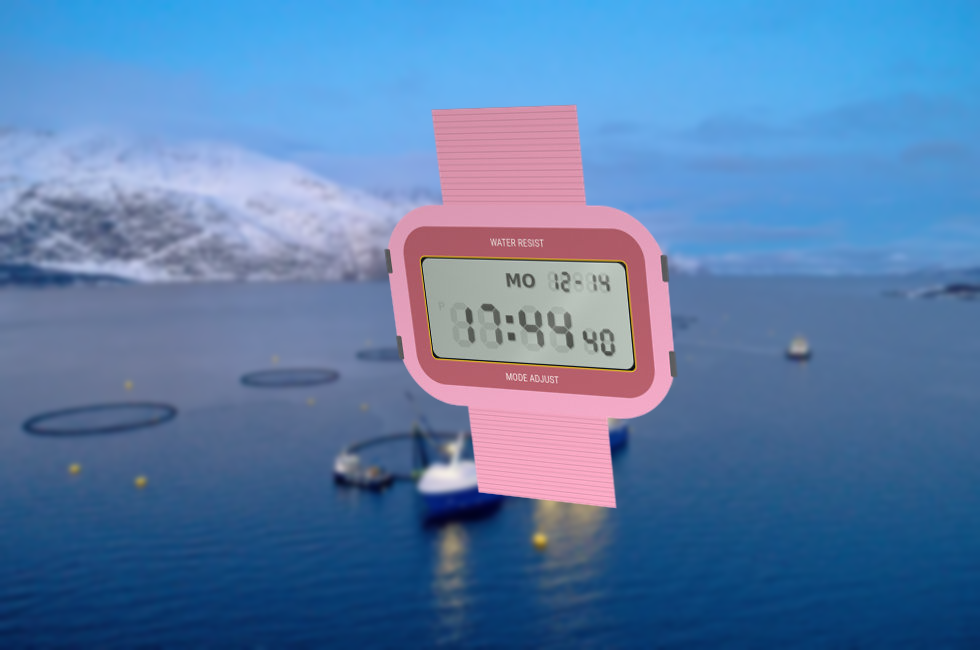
17 h 44 min 40 s
